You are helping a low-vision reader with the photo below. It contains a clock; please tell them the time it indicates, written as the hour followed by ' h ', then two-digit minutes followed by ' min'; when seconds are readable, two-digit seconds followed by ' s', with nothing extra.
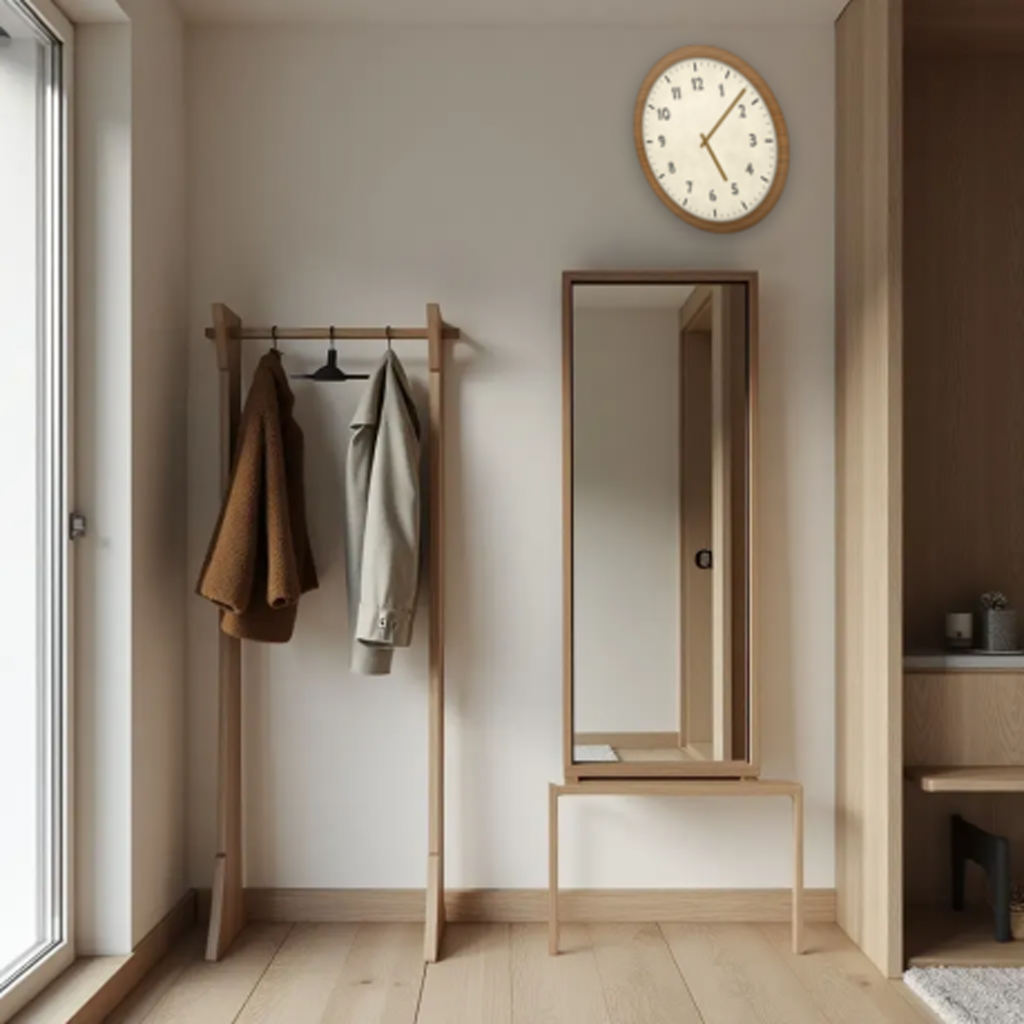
5 h 08 min
